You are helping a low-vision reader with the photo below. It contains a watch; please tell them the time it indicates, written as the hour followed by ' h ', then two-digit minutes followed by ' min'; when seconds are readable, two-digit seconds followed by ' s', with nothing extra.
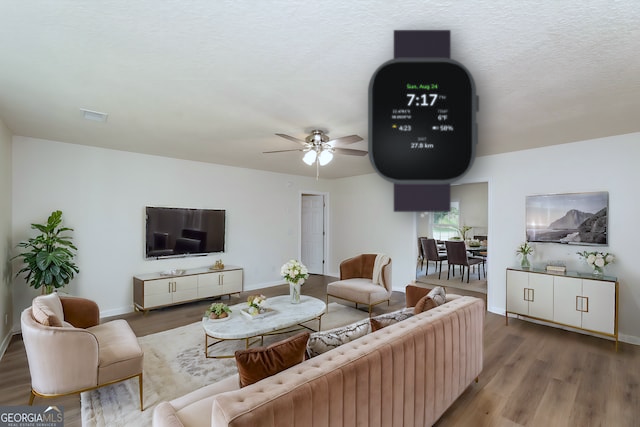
7 h 17 min
